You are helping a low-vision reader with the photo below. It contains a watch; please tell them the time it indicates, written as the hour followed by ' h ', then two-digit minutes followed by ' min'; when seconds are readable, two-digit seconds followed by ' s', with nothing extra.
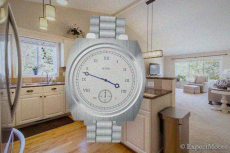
3 h 48 min
